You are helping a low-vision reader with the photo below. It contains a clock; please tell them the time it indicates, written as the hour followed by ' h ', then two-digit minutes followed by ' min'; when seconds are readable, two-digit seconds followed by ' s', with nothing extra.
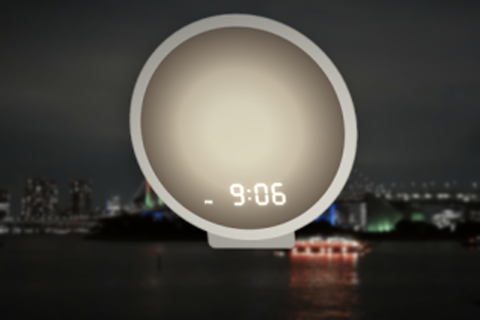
9 h 06 min
